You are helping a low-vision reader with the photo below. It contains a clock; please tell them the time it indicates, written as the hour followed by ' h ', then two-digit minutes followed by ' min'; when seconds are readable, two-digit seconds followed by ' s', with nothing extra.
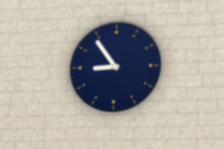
8 h 54 min
